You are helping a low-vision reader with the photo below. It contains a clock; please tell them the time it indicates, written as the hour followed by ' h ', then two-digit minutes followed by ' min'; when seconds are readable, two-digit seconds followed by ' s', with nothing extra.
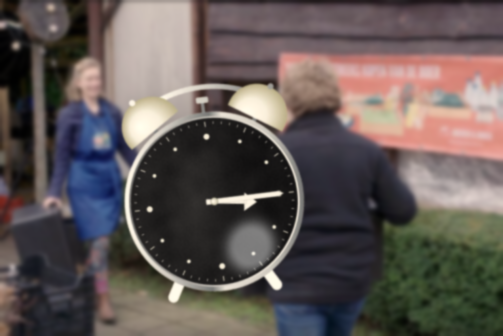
3 h 15 min
